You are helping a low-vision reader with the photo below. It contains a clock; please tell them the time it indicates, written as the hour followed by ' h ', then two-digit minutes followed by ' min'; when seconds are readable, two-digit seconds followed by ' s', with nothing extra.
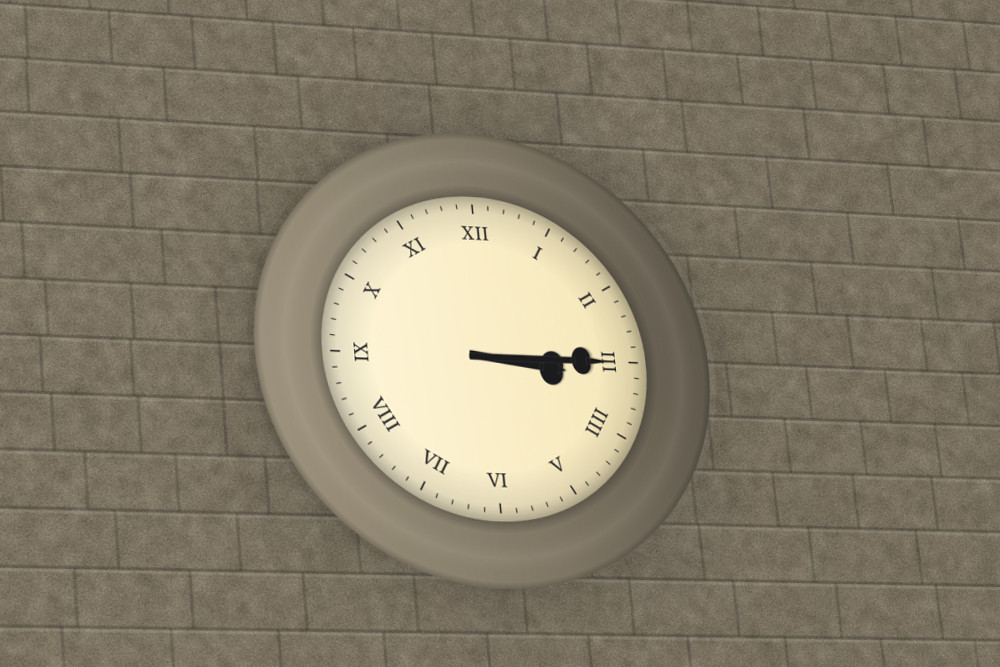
3 h 15 min
